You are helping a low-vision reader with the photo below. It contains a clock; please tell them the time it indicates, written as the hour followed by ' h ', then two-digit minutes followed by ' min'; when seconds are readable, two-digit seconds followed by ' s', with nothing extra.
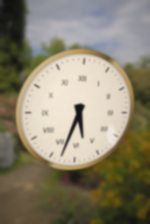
5 h 33 min
